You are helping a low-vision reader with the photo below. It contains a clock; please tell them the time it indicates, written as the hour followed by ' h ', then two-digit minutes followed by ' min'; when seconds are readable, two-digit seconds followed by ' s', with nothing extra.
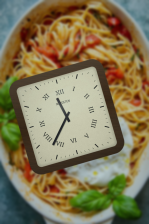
11 h 37 min
